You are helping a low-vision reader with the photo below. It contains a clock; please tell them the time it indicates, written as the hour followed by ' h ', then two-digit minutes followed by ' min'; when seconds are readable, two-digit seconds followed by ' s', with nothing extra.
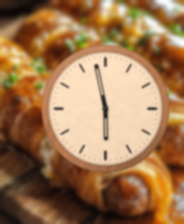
5 h 58 min
